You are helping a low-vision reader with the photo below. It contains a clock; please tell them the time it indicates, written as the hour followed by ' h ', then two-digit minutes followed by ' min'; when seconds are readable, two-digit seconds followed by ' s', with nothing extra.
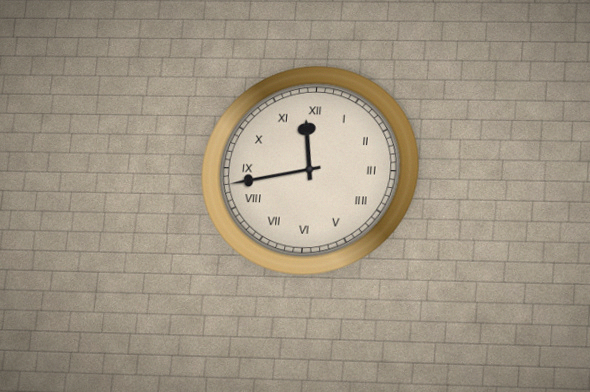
11 h 43 min
